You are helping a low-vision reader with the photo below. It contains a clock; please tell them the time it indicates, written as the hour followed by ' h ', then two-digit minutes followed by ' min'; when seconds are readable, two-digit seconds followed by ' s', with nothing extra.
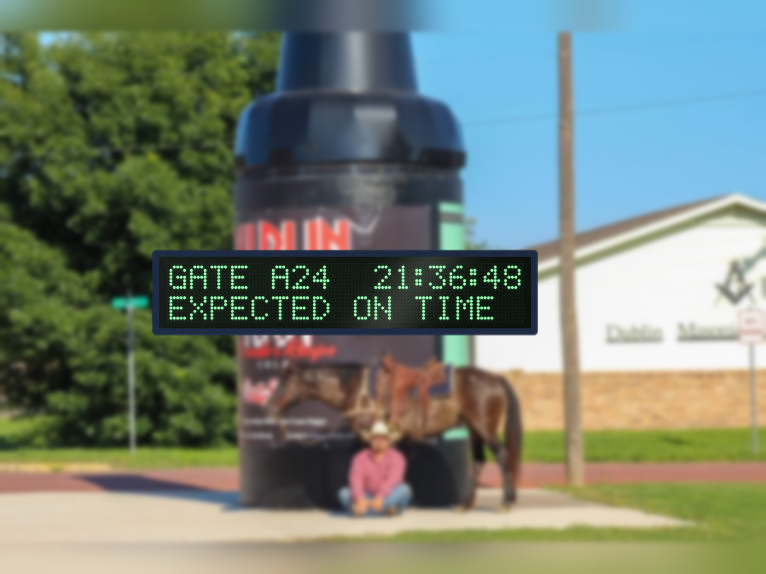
21 h 36 min 48 s
